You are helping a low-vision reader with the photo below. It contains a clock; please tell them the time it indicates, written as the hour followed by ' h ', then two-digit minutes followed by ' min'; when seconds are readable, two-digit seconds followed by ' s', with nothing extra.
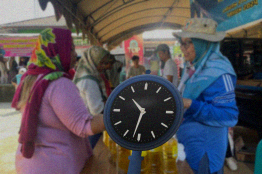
10 h 32 min
